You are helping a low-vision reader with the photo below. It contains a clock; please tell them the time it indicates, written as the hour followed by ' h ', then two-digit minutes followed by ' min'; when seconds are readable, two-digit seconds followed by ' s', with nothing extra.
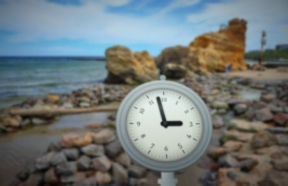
2 h 58 min
